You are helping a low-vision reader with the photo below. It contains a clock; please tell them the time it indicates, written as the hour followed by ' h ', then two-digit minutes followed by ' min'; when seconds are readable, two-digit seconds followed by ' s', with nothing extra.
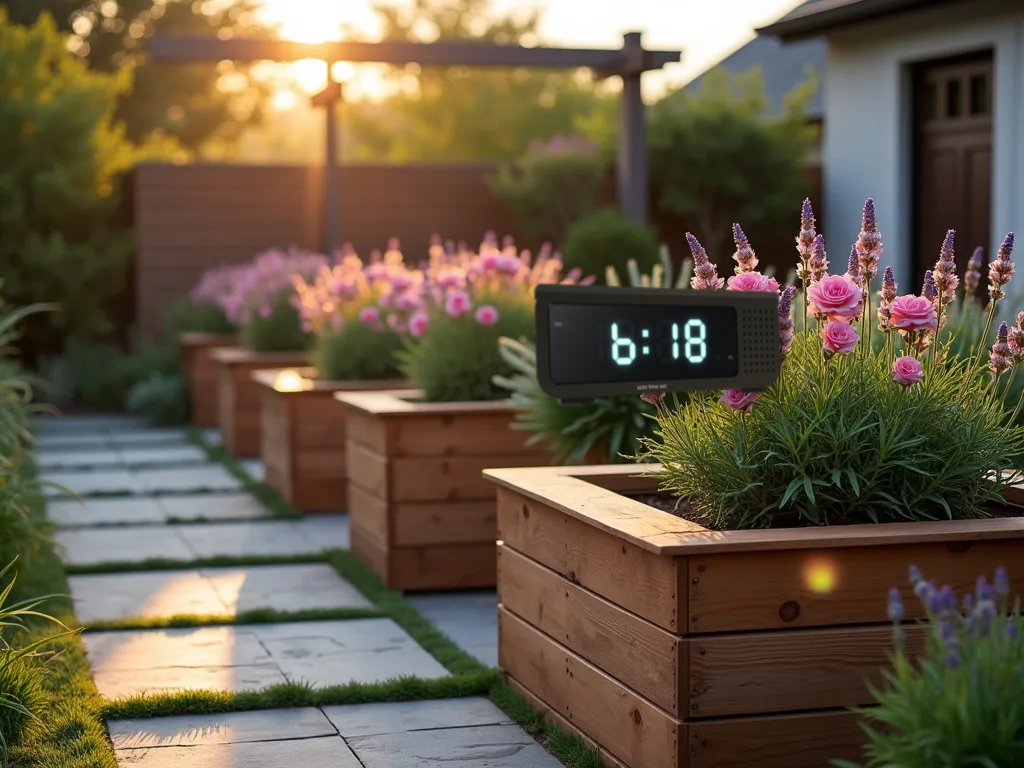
6 h 18 min
